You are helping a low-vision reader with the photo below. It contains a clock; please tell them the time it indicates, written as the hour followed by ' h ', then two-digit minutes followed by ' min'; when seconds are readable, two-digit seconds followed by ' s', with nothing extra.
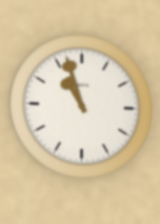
10 h 57 min
